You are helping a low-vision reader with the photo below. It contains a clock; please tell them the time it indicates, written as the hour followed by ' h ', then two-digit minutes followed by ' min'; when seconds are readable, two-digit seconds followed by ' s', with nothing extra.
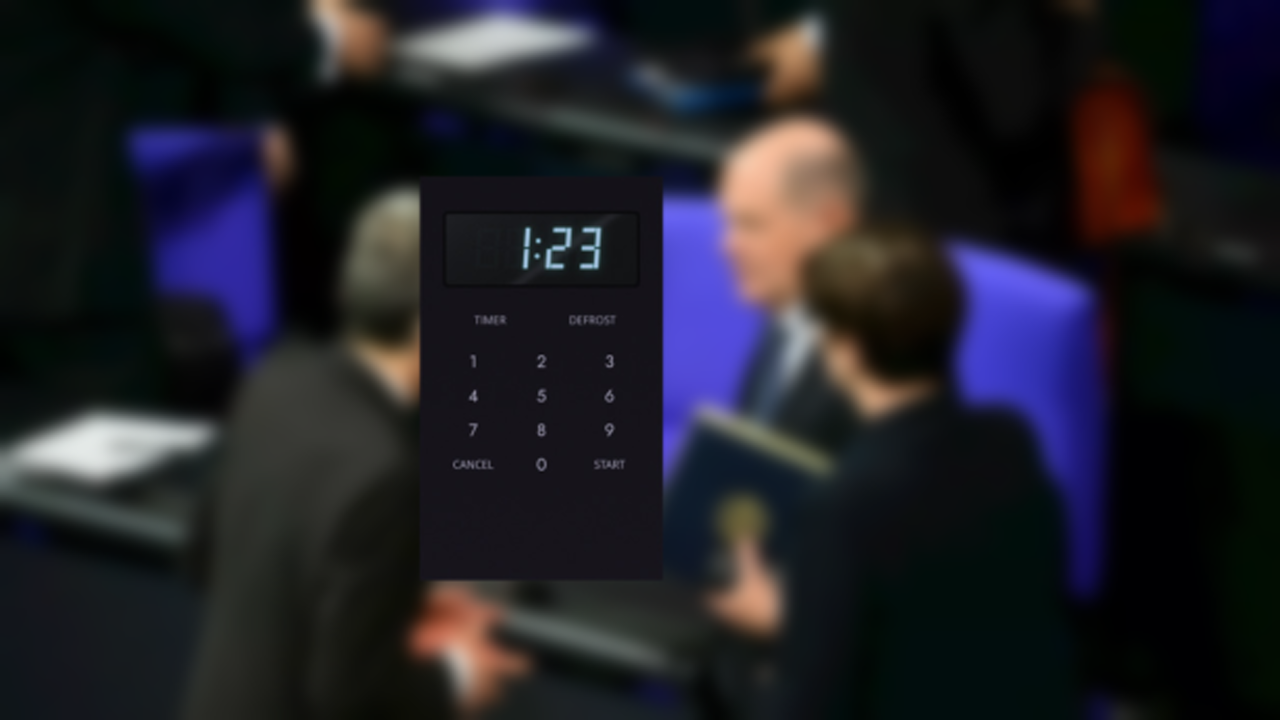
1 h 23 min
